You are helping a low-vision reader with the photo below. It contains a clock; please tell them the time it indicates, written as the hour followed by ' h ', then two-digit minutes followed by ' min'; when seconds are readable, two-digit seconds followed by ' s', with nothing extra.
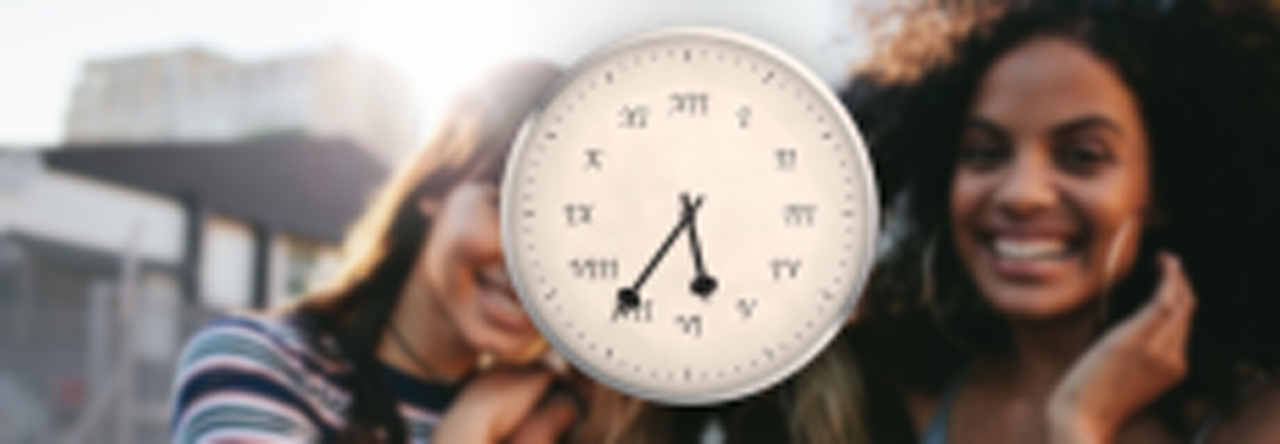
5 h 36 min
